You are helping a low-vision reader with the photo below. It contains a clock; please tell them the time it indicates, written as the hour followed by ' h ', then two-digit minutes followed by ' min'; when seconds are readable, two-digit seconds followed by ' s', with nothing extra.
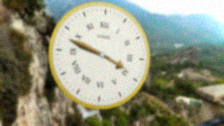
3 h 48 min
